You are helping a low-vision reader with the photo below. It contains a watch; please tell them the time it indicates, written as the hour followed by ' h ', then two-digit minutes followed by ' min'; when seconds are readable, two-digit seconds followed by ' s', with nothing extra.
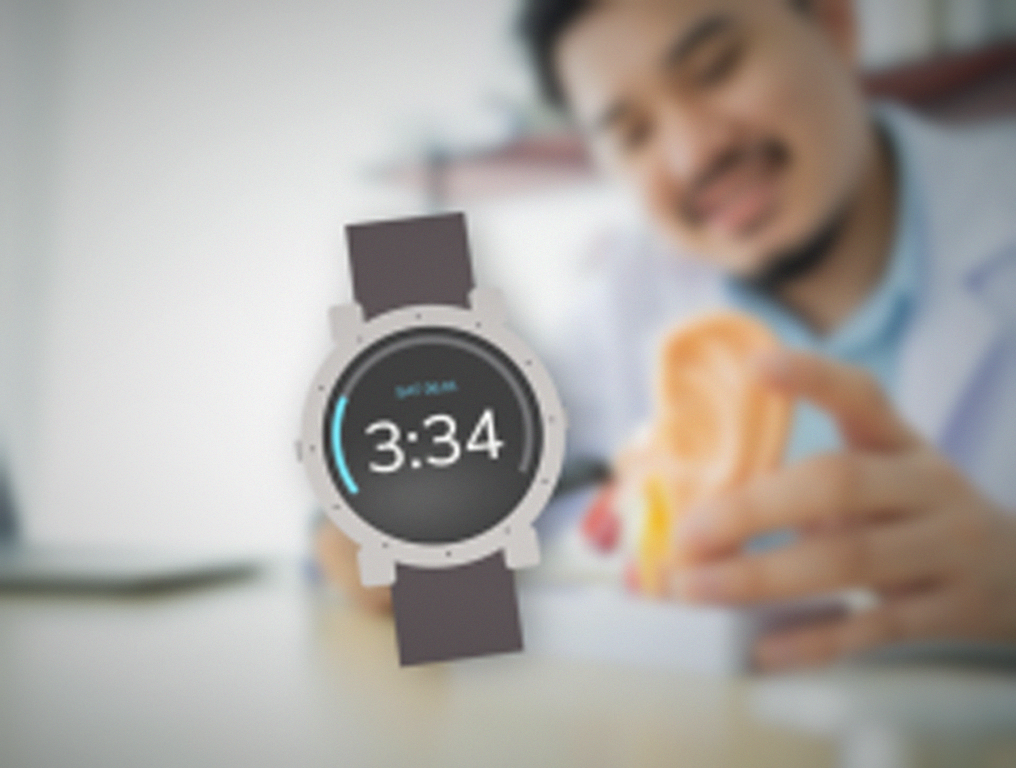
3 h 34 min
